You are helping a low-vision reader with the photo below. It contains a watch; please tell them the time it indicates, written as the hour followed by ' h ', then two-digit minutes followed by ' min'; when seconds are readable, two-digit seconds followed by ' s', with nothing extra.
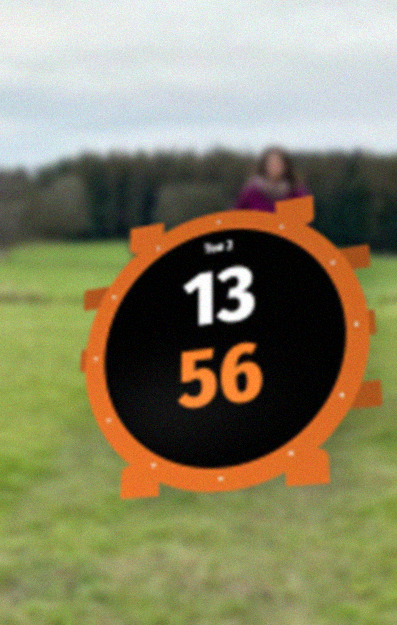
13 h 56 min
